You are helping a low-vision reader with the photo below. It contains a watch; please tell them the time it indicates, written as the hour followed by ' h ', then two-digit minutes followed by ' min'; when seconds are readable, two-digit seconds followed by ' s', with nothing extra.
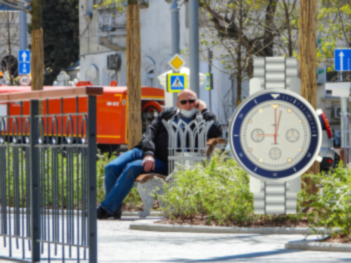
9 h 02 min
